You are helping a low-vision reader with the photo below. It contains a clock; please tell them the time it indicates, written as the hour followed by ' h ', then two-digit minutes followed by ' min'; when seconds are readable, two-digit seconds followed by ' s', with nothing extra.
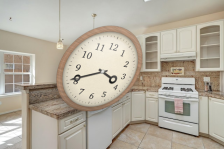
3 h 41 min
